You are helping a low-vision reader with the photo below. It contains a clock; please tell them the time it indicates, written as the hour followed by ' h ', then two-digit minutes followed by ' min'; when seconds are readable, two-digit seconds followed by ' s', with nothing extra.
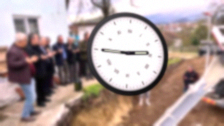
2 h 45 min
